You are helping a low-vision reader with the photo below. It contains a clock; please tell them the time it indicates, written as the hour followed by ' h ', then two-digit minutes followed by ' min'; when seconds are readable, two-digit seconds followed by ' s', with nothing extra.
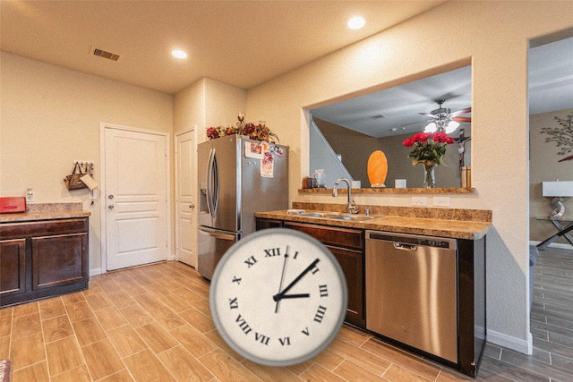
3 h 09 min 03 s
